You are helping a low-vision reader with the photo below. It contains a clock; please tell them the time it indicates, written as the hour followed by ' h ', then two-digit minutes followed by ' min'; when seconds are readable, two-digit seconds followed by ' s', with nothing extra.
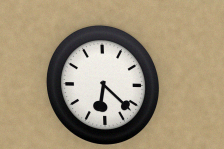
6 h 22 min
